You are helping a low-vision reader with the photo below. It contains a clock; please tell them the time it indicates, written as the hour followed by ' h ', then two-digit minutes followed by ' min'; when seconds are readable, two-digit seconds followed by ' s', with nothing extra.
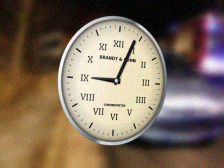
9 h 04 min
